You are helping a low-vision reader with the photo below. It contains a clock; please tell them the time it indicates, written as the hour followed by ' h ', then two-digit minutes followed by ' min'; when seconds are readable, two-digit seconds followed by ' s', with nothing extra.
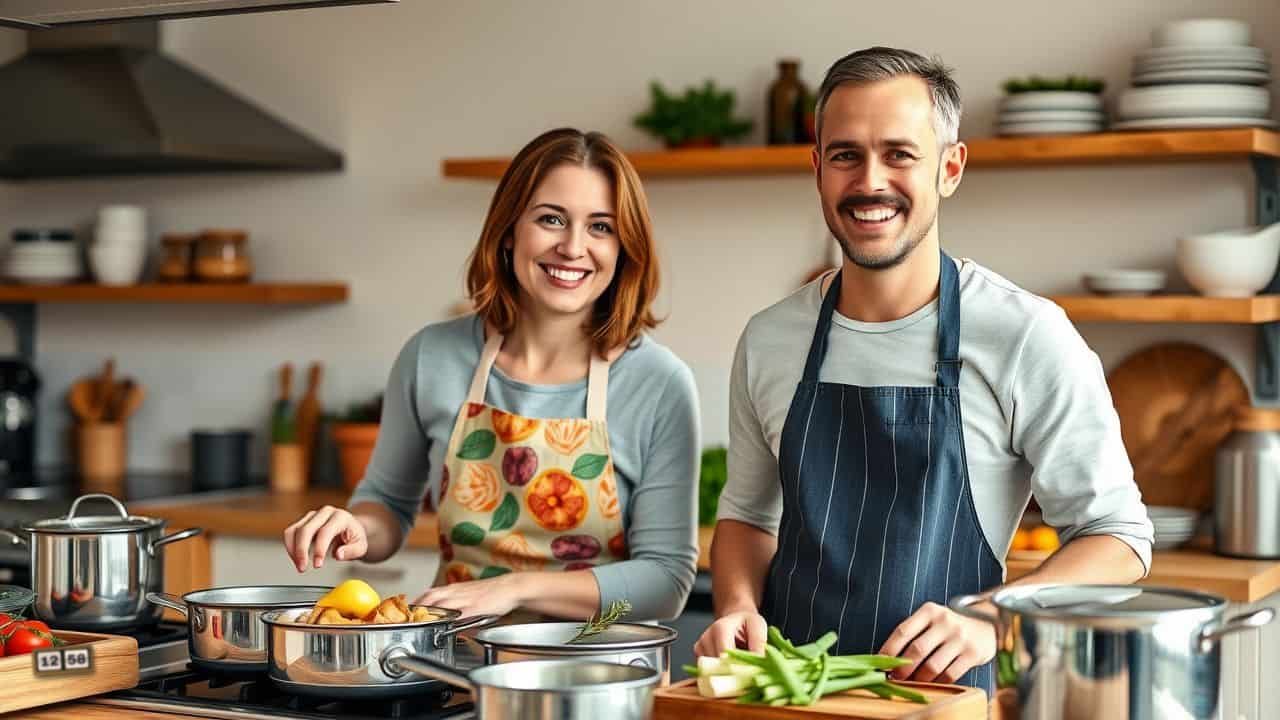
12 h 58 min
